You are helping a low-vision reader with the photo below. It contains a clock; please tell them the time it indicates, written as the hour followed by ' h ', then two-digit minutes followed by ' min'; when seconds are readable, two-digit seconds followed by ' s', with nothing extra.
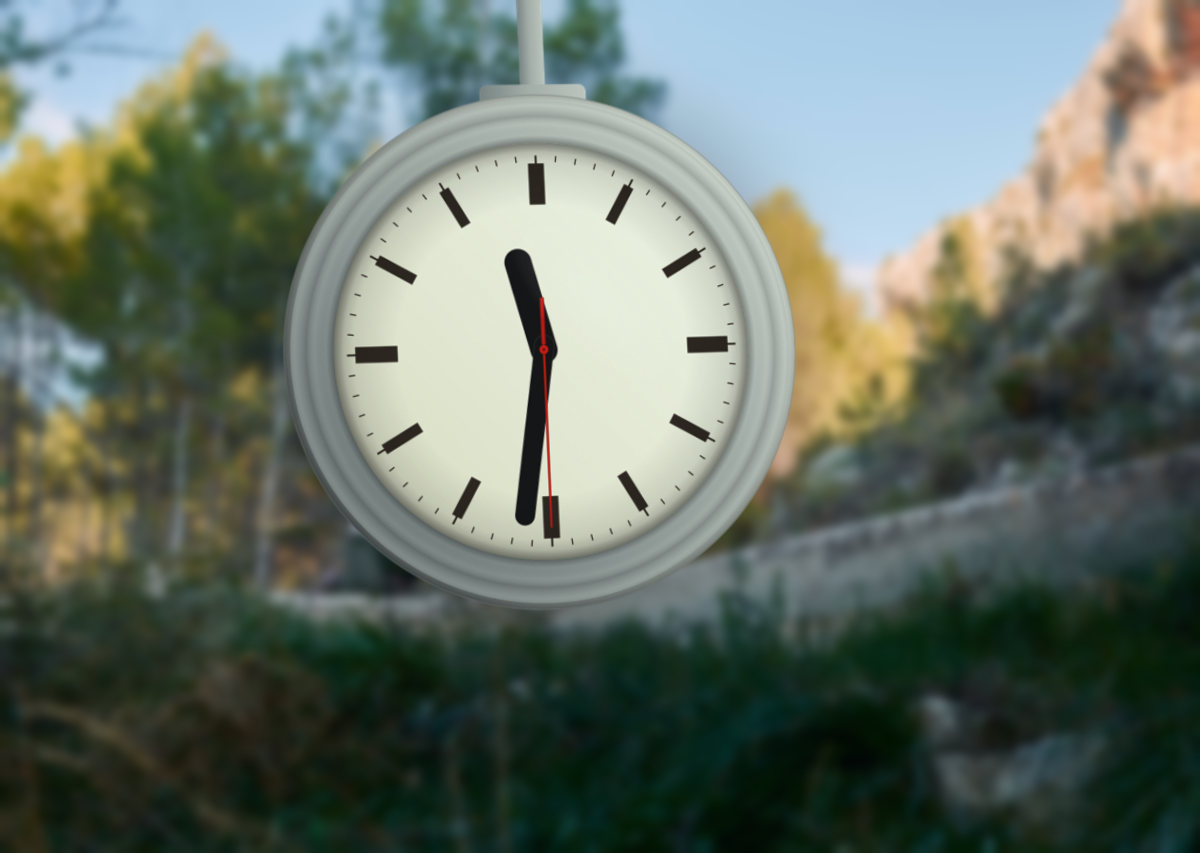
11 h 31 min 30 s
